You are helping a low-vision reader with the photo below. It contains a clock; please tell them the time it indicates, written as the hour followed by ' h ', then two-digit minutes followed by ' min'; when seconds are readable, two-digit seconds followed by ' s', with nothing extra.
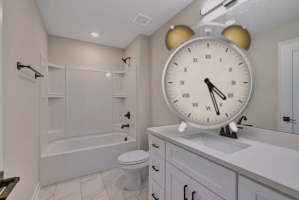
4 h 27 min
